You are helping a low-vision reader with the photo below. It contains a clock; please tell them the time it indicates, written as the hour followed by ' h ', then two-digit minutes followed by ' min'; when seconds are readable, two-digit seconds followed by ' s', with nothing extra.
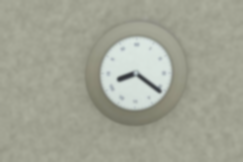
8 h 21 min
